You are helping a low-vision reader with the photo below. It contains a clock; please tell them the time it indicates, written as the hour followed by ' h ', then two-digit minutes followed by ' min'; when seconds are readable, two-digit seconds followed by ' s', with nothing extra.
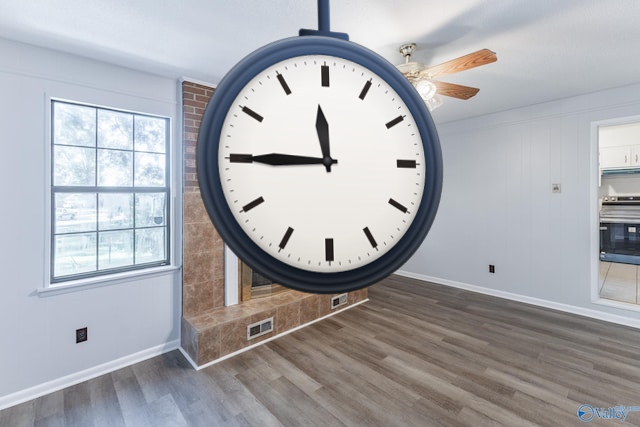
11 h 45 min
